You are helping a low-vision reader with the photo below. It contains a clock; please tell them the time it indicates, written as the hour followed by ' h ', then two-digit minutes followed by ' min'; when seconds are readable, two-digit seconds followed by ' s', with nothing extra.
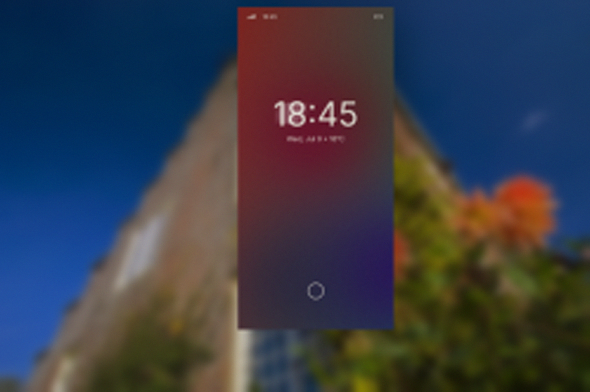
18 h 45 min
